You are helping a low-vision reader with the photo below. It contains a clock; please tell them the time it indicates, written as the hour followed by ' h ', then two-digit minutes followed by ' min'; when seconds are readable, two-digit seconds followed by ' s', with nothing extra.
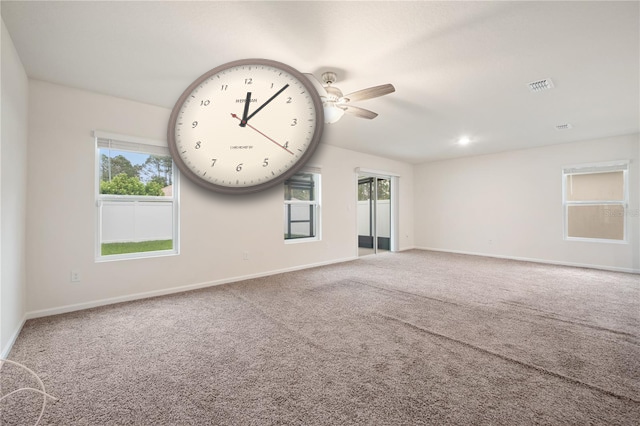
12 h 07 min 21 s
